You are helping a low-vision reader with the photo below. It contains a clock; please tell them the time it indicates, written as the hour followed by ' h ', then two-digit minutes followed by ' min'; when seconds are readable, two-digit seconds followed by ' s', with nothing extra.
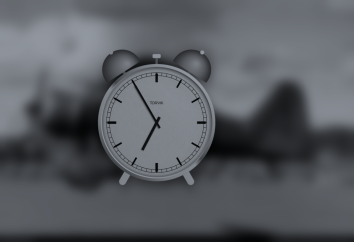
6 h 55 min
